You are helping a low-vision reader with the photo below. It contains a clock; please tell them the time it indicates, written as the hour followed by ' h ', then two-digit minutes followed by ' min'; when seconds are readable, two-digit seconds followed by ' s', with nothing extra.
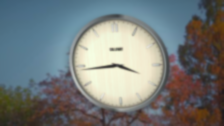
3 h 44 min
